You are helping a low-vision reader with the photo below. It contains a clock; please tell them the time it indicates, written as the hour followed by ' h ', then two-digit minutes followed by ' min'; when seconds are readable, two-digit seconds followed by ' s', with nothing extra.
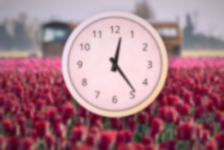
12 h 24 min
